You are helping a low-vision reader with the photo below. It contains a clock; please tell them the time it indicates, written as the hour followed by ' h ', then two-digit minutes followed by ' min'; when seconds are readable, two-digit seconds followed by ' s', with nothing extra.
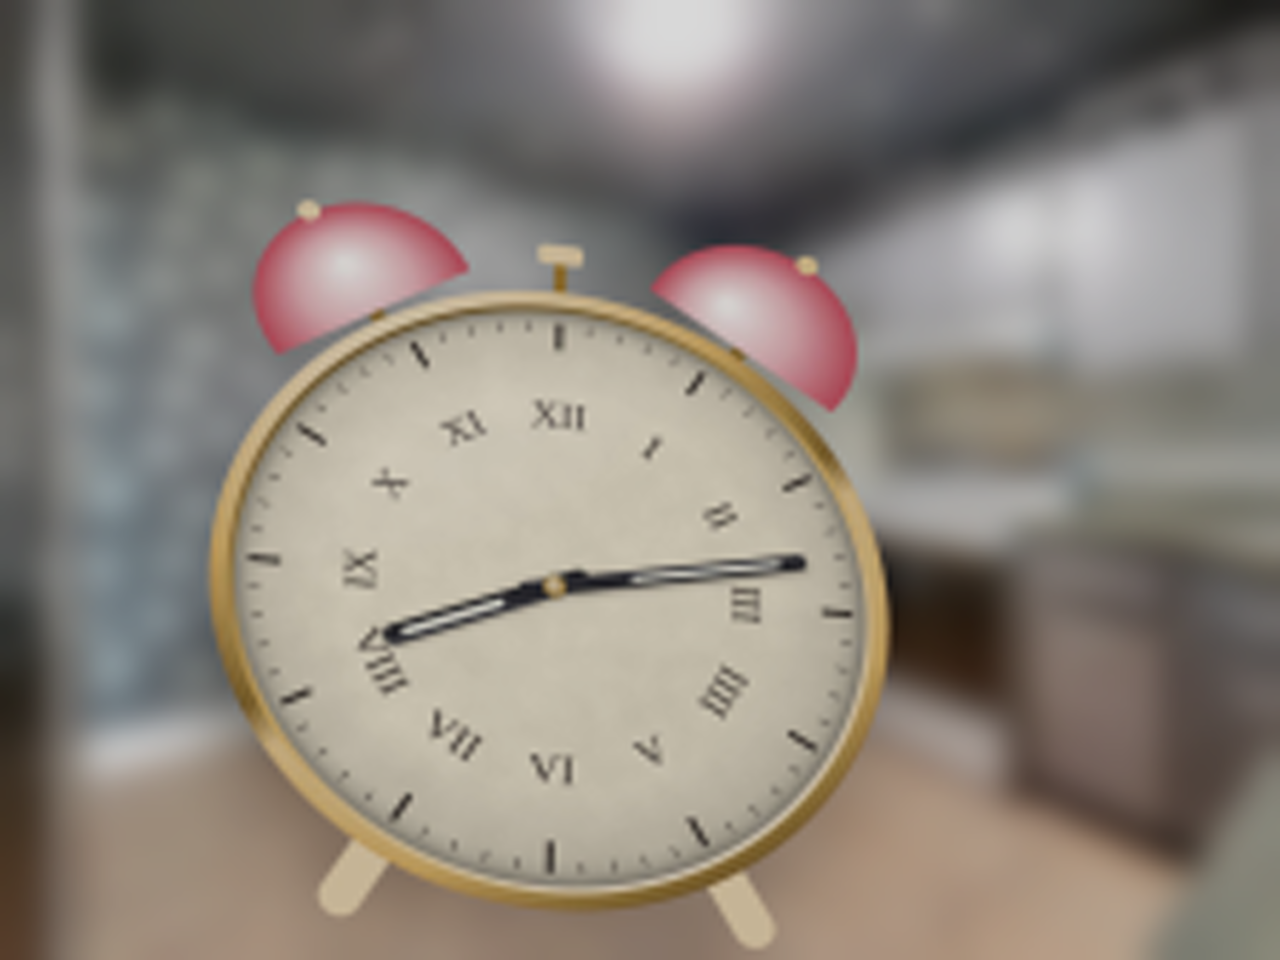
8 h 13 min
